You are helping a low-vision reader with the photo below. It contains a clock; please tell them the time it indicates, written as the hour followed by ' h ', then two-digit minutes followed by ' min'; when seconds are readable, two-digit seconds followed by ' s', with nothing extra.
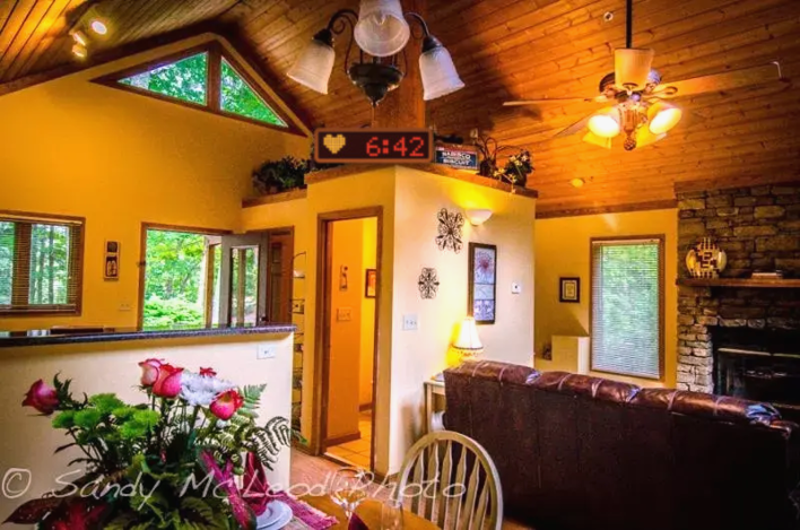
6 h 42 min
